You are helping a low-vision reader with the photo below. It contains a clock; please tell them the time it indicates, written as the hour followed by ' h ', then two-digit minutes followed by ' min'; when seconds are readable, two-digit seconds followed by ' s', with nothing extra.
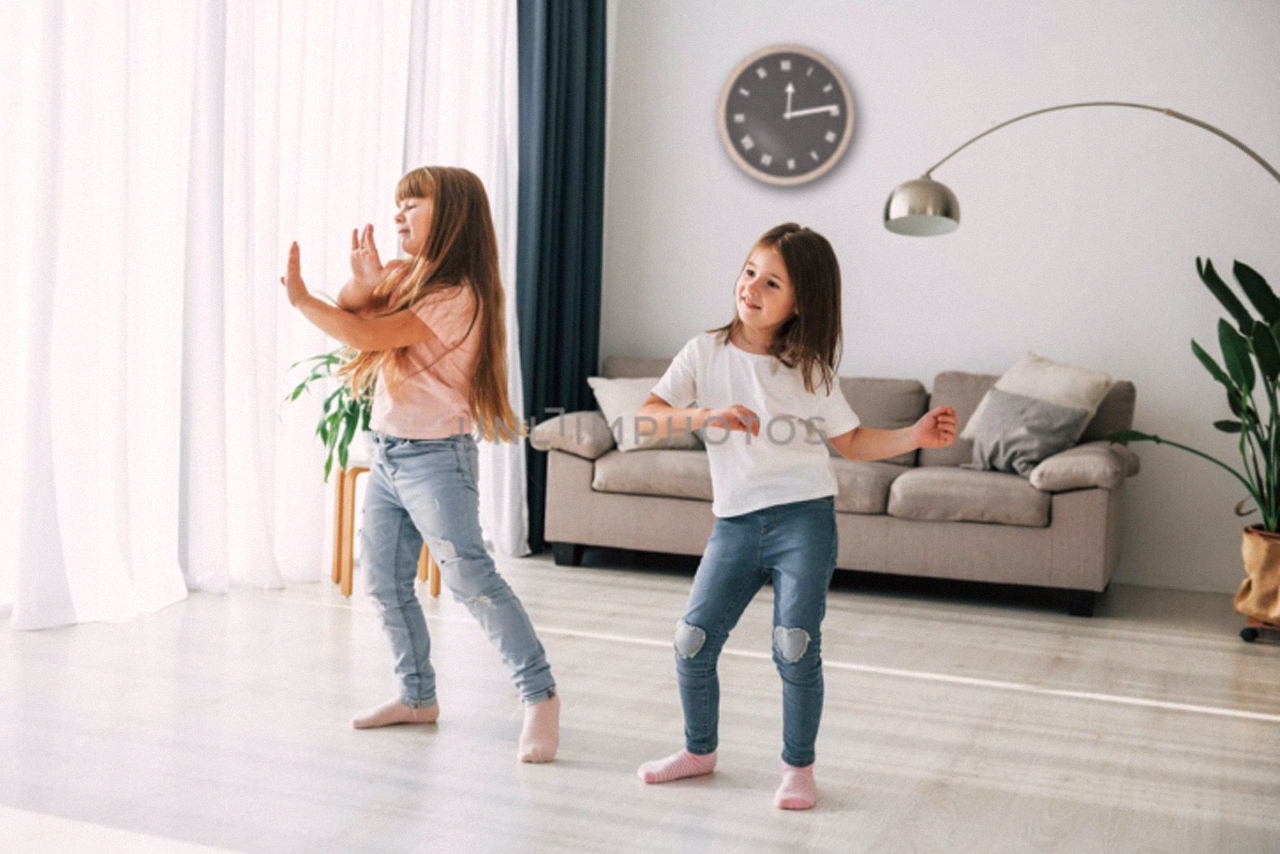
12 h 14 min
